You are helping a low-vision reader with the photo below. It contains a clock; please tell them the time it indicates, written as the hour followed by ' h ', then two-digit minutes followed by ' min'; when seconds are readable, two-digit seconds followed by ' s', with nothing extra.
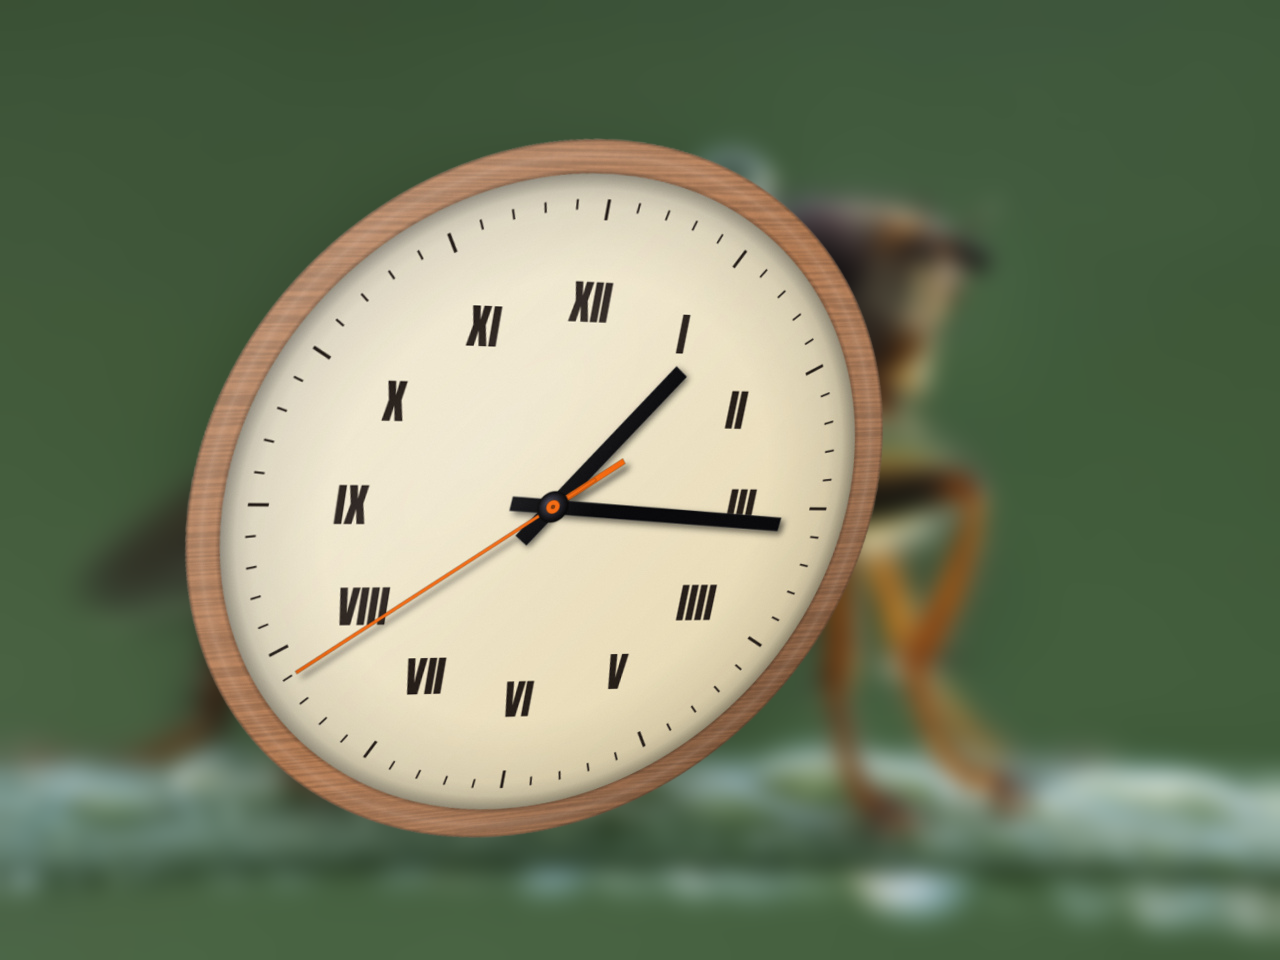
1 h 15 min 39 s
